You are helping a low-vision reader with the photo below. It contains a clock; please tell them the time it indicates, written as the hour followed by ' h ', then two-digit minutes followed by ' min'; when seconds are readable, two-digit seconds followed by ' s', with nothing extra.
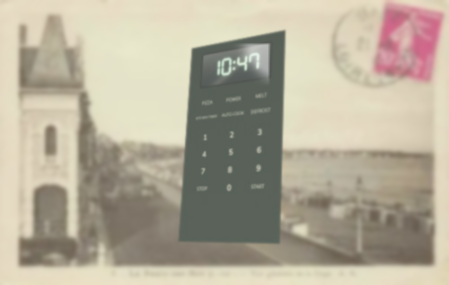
10 h 47 min
